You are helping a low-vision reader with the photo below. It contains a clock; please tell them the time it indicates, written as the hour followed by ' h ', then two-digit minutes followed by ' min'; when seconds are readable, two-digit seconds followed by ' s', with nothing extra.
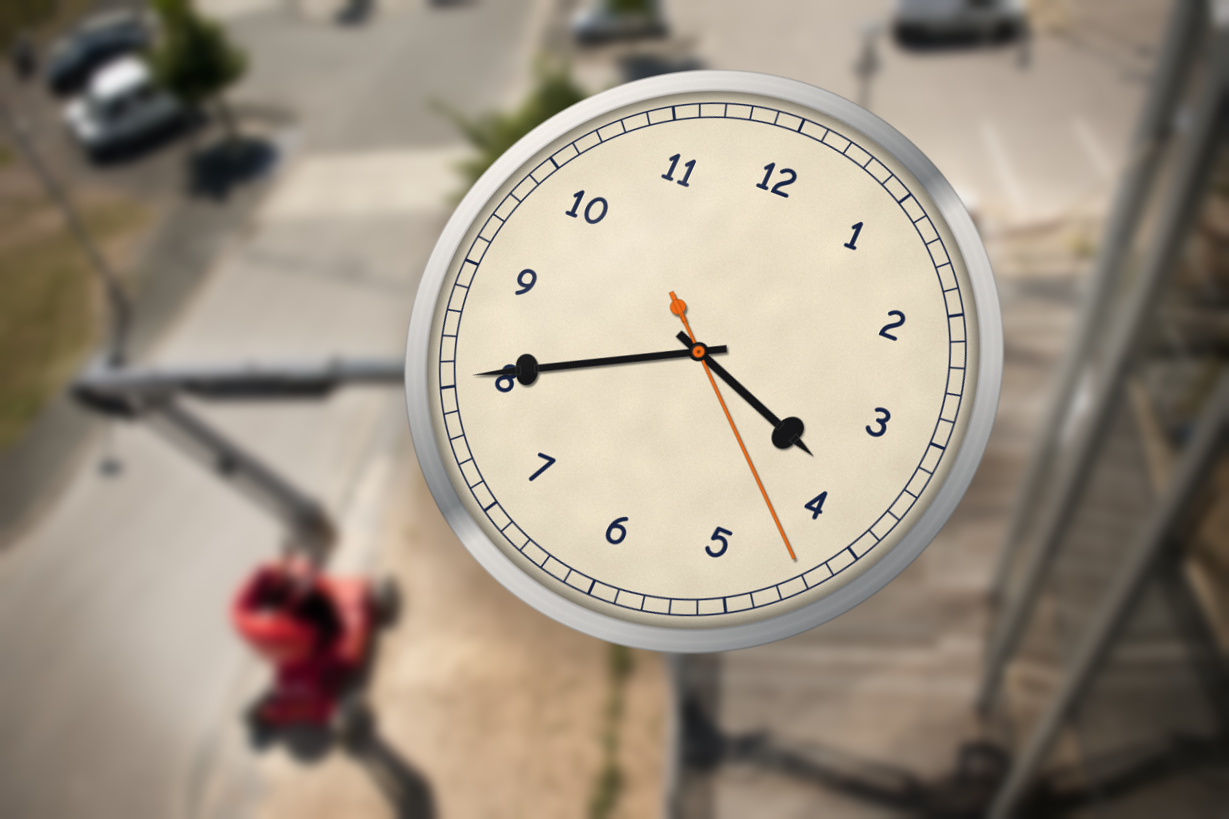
3 h 40 min 22 s
